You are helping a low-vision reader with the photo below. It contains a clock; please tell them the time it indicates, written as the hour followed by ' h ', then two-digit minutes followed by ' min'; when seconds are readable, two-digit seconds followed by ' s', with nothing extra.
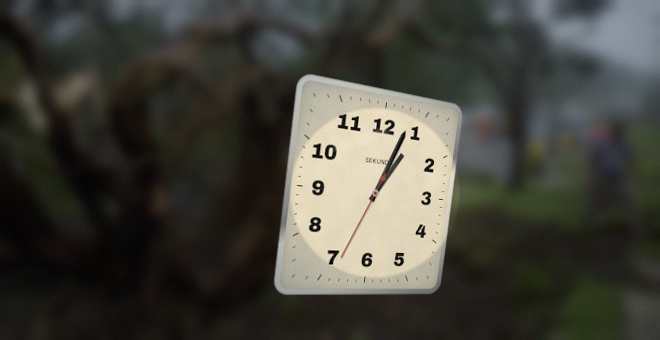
1 h 03 min 34 s
